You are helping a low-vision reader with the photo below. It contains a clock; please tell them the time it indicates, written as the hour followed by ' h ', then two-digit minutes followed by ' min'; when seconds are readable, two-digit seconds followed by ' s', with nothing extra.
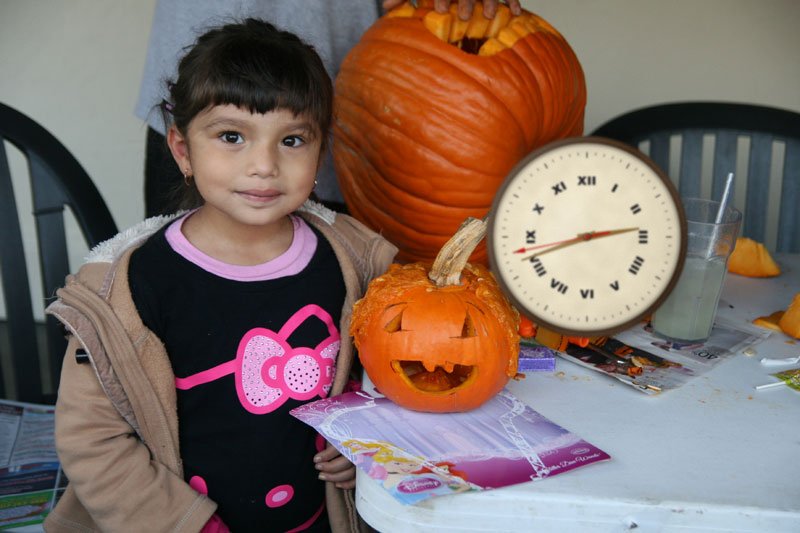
2 h 41 min 43 s
